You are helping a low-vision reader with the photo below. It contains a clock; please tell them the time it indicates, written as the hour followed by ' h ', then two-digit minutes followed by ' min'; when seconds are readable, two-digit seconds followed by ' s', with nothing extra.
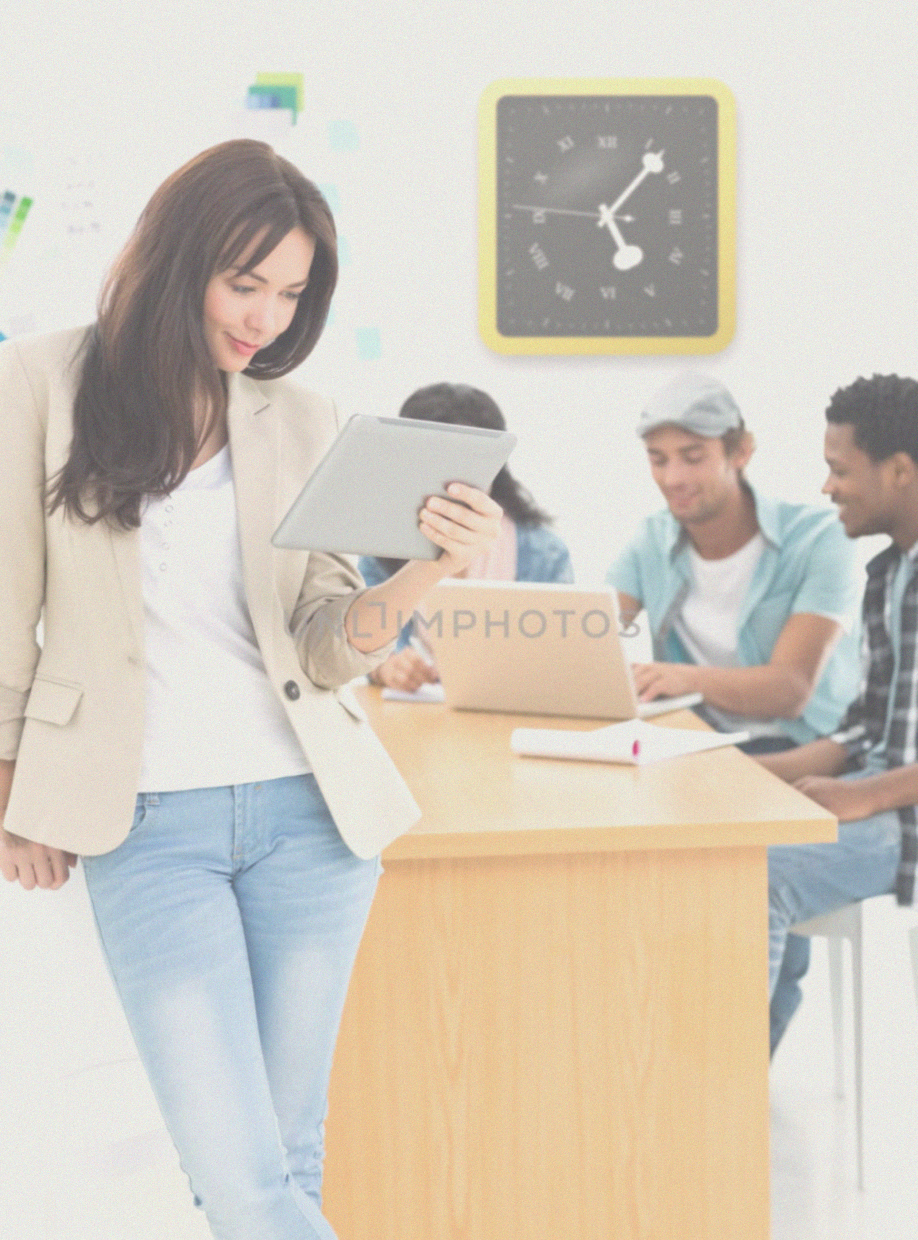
5 h 06 min 46 s
